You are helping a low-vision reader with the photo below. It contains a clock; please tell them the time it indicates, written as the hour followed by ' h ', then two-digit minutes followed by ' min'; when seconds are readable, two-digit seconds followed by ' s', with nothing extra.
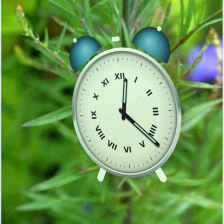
12 h 22 min
